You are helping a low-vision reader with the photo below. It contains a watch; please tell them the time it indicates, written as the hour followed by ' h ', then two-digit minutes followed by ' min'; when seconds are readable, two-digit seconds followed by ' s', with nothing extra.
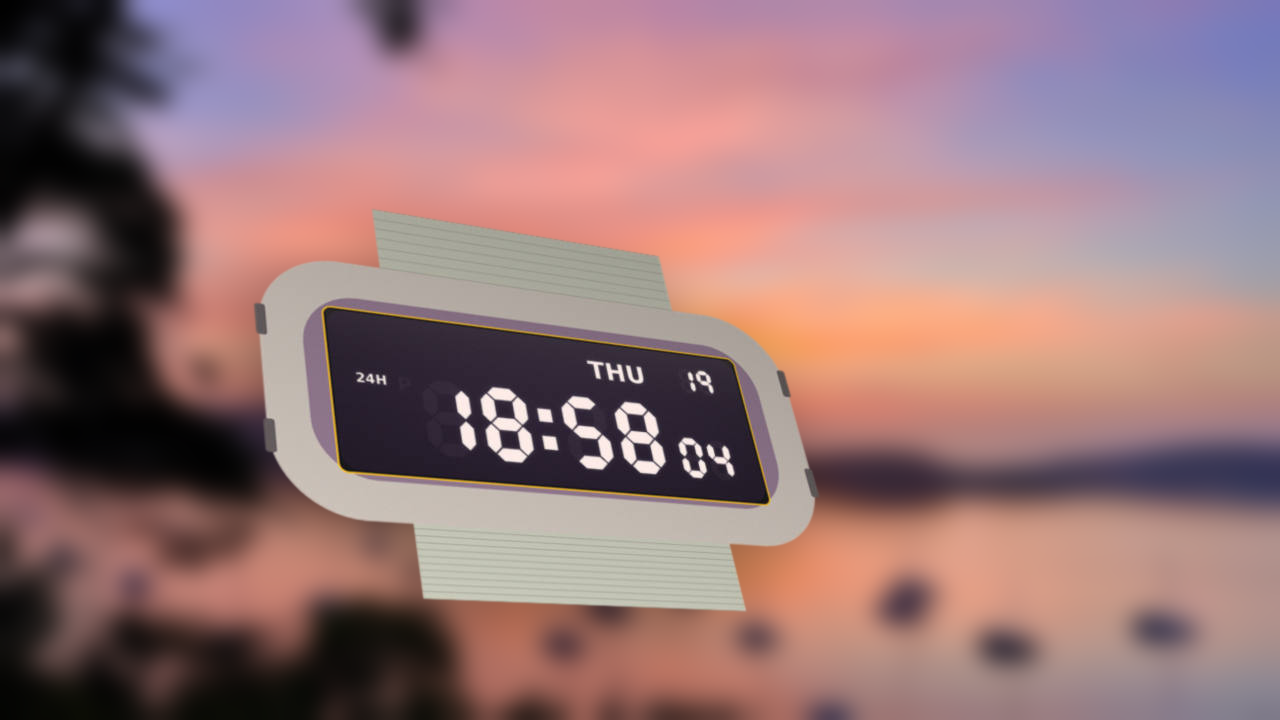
18 h 58 min 04 s
